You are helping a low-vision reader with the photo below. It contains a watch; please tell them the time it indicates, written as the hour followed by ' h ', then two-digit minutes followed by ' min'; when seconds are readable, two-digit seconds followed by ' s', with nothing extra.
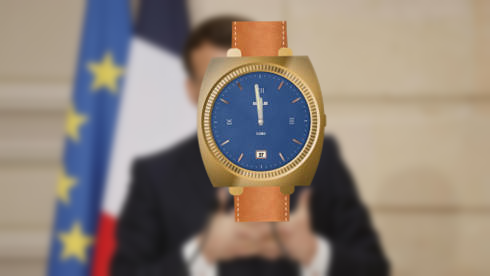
11 h 59 min
